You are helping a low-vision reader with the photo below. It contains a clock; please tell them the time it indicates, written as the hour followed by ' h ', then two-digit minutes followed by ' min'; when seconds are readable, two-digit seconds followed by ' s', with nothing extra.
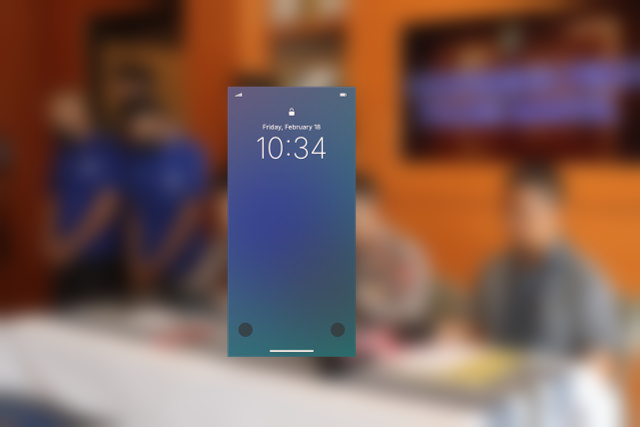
10 h 34 min
